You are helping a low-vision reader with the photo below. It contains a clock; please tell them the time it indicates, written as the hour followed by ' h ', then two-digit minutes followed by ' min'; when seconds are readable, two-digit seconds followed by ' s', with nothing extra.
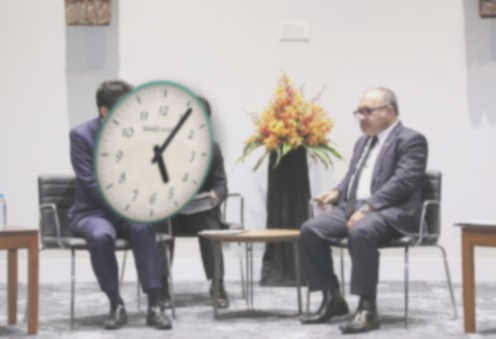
5 h 06 min
